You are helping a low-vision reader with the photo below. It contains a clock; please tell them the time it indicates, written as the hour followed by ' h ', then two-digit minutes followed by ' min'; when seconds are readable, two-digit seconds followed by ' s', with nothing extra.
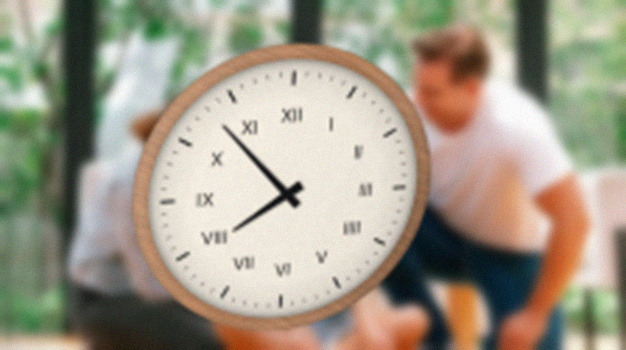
7 h 53 min
